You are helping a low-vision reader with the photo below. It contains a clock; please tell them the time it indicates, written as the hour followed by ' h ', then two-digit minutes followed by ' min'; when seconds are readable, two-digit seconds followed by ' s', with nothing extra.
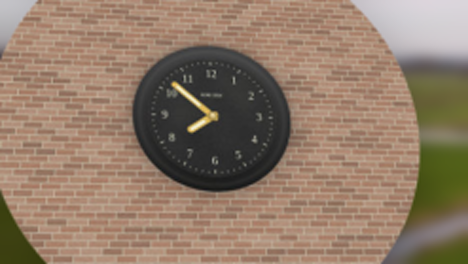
7 h 52 min
